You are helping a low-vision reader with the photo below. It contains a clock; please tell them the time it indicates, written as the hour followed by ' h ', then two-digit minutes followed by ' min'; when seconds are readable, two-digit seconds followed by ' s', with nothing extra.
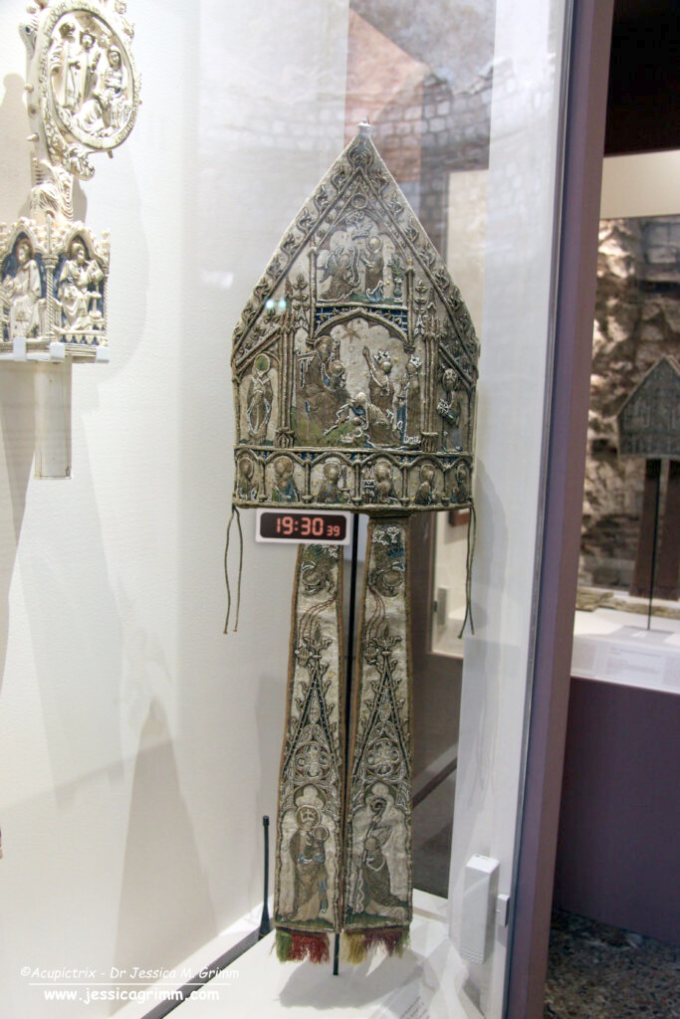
19 h 30 min 39 s
